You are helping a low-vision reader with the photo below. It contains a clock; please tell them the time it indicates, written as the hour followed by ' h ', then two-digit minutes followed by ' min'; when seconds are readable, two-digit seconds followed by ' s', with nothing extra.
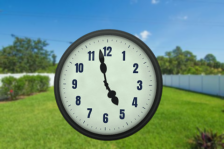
4 h 58 min
